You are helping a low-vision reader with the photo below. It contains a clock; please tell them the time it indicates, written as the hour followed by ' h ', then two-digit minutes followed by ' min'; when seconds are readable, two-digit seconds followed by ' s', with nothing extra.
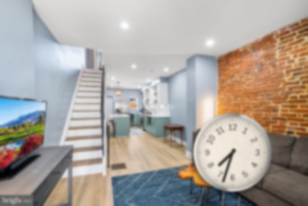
7 h 33 min
